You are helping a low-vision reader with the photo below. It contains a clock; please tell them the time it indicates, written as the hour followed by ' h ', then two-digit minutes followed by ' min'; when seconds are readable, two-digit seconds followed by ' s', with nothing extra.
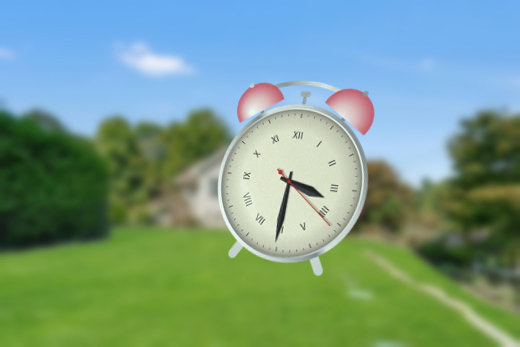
3 h 30 min 21 s
